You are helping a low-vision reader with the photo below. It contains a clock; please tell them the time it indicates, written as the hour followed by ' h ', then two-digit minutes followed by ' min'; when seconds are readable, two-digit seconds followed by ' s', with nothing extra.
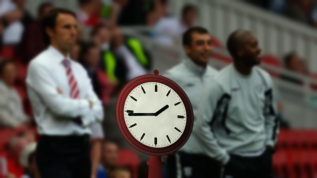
1 h 44 min
